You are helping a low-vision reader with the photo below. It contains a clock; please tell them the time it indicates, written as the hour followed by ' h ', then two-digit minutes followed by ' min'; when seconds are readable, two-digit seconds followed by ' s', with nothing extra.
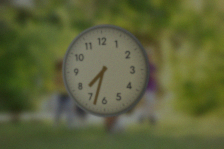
7 h 33 min
